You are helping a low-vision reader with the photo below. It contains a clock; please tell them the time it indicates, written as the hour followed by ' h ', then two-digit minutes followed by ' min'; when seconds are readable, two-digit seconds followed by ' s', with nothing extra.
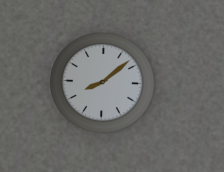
8 h 08 min
